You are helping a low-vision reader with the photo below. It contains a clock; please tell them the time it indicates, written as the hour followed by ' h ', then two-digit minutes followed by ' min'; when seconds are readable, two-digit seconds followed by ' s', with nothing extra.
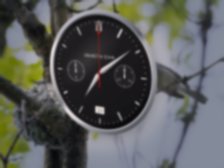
7 h 09 min
